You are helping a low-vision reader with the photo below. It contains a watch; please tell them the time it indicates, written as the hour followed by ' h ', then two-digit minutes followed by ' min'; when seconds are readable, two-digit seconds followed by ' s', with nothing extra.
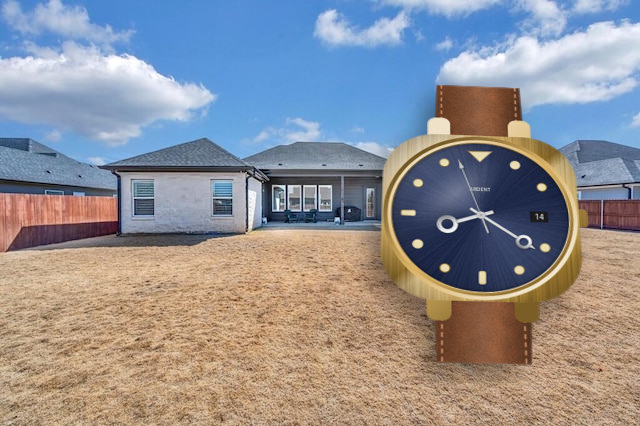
8 h 20 min 57 s
